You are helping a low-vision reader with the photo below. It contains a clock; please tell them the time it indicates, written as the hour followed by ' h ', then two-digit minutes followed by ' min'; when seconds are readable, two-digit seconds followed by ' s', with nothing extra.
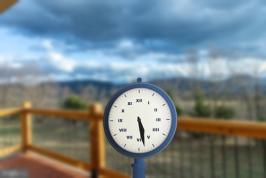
5 h 28 min
